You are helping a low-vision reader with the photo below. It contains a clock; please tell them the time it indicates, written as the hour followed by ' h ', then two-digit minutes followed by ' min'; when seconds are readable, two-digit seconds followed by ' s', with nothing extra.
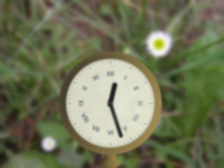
12 h 27 min
